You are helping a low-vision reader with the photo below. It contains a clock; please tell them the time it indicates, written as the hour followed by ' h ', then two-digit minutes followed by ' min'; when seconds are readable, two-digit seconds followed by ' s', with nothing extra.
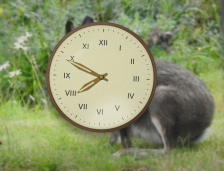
7 h 49 min
